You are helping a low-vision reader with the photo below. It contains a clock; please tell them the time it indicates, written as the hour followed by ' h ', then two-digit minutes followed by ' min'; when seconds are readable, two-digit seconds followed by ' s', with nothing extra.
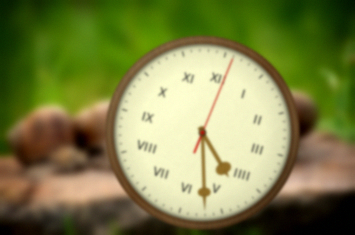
4 h 27 min 01 s
